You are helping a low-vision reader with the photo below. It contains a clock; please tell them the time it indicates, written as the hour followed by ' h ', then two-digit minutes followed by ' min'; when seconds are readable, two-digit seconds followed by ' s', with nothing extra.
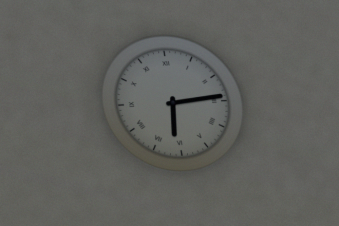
6 h 14 min
